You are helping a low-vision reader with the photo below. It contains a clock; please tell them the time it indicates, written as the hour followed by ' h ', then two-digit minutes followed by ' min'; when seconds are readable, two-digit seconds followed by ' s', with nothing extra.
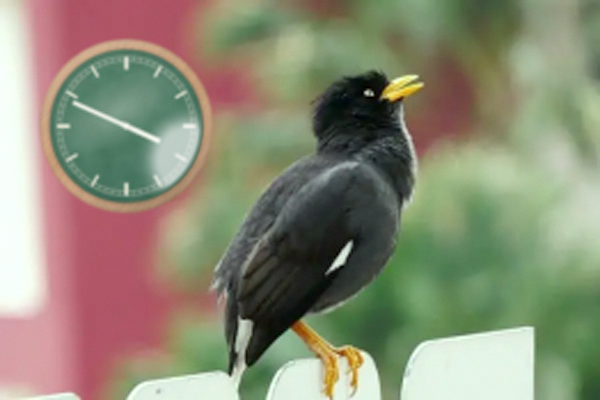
3 h 49 min
